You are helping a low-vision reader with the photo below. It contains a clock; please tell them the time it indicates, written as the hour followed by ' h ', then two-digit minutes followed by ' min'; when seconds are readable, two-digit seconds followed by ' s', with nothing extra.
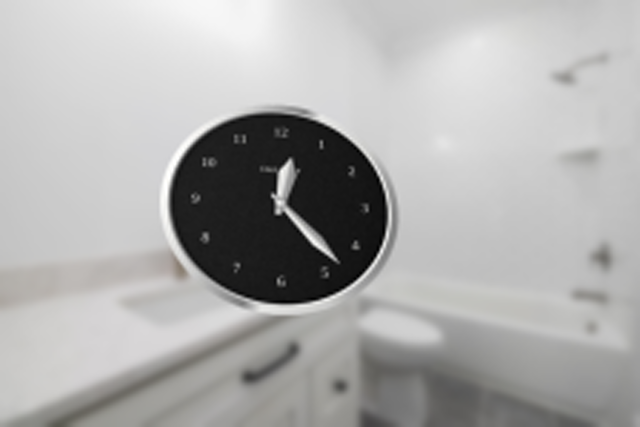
12 h 23 min
